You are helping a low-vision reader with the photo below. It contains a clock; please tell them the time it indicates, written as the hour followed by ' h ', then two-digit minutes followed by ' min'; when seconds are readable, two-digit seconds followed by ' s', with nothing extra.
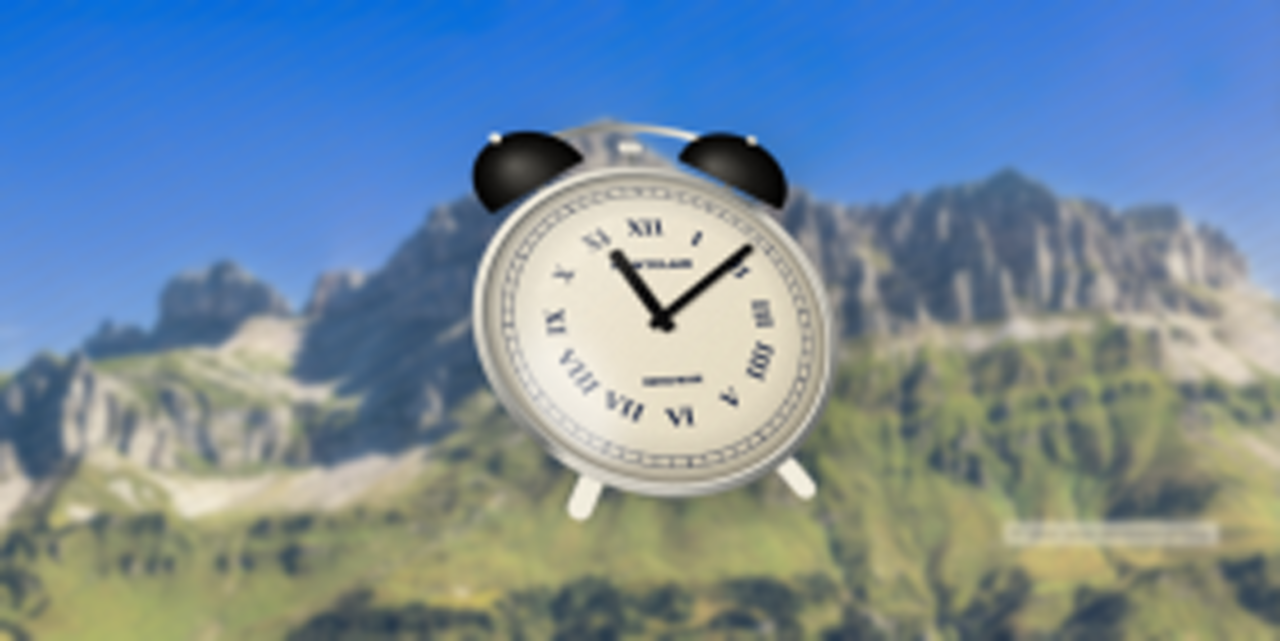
11 h 09 min
